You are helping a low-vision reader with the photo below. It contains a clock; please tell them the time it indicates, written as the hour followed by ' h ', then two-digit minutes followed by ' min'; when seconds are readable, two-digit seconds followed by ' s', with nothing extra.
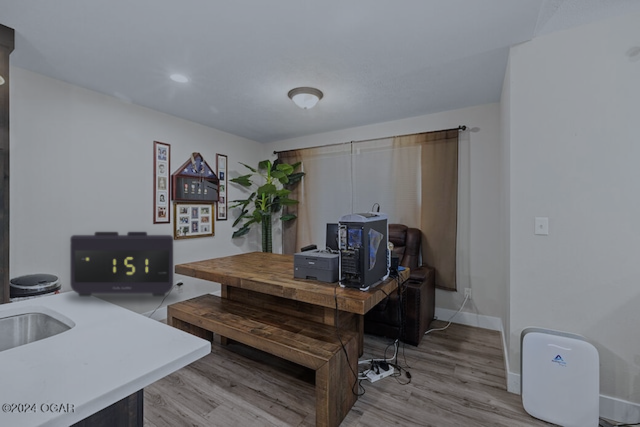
1 h 51 min
